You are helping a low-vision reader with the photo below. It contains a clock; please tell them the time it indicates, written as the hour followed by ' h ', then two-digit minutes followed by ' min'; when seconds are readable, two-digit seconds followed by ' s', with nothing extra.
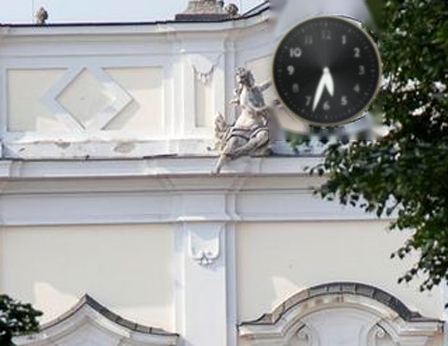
5 h 33 min
